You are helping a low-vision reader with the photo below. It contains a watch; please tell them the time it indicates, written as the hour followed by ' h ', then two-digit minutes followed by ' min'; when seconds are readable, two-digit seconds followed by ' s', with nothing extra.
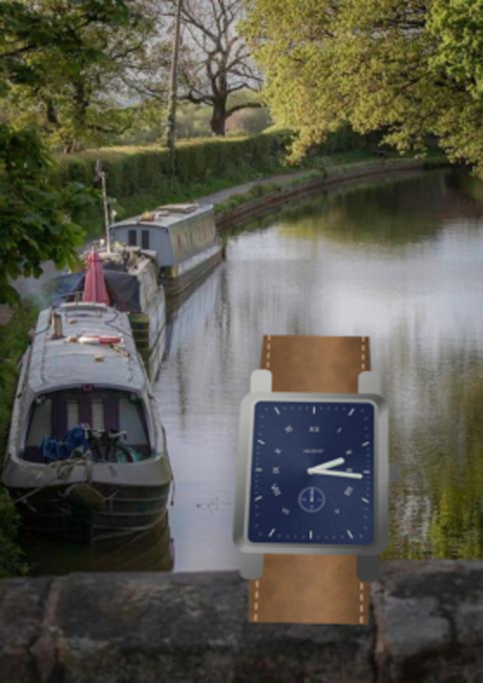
2 h 16 min
